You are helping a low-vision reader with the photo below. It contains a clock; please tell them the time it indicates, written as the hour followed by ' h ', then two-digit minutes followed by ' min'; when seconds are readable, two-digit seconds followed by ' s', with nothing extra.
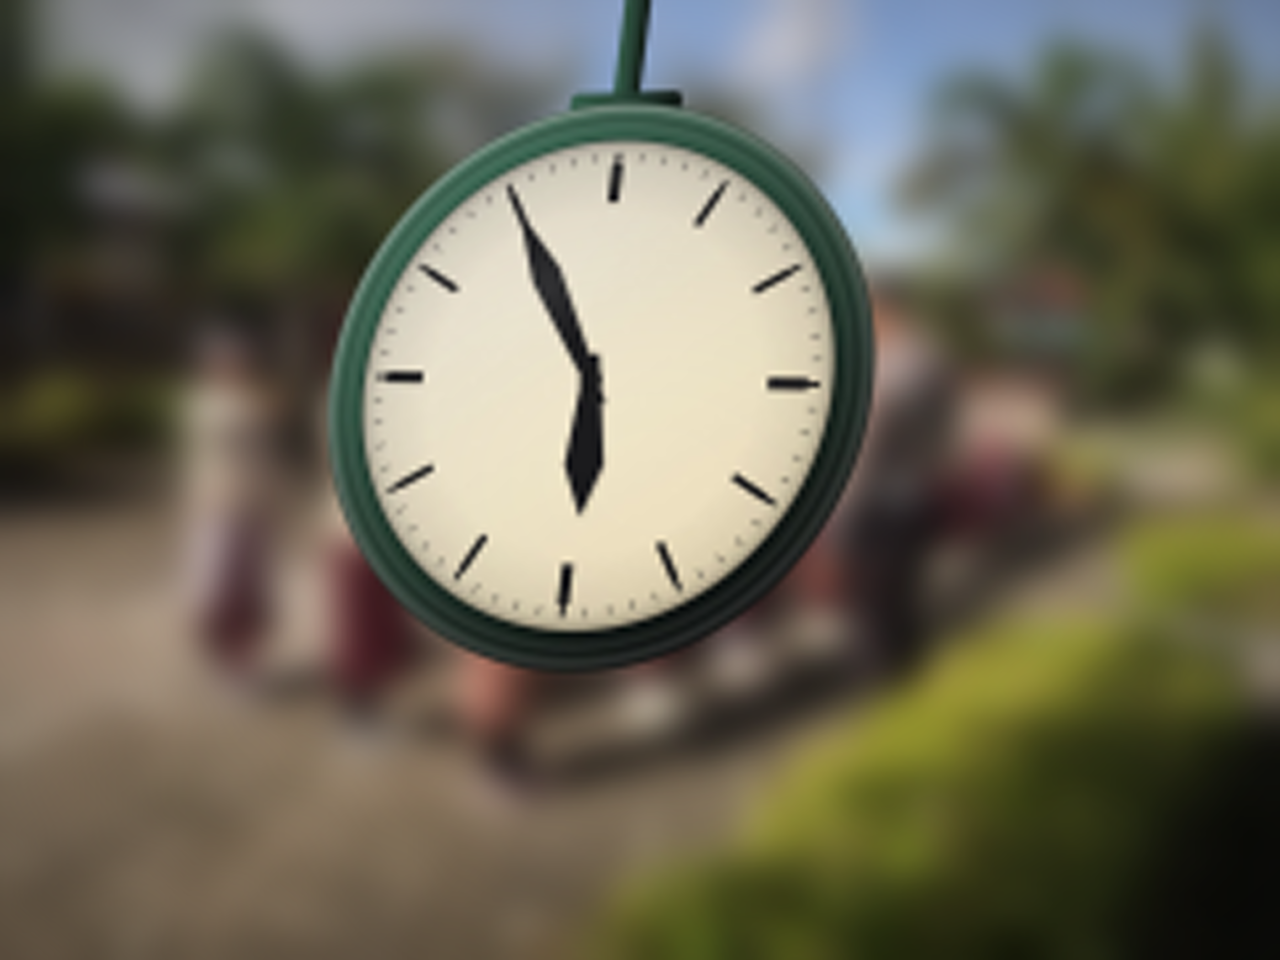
5 h 55 min
